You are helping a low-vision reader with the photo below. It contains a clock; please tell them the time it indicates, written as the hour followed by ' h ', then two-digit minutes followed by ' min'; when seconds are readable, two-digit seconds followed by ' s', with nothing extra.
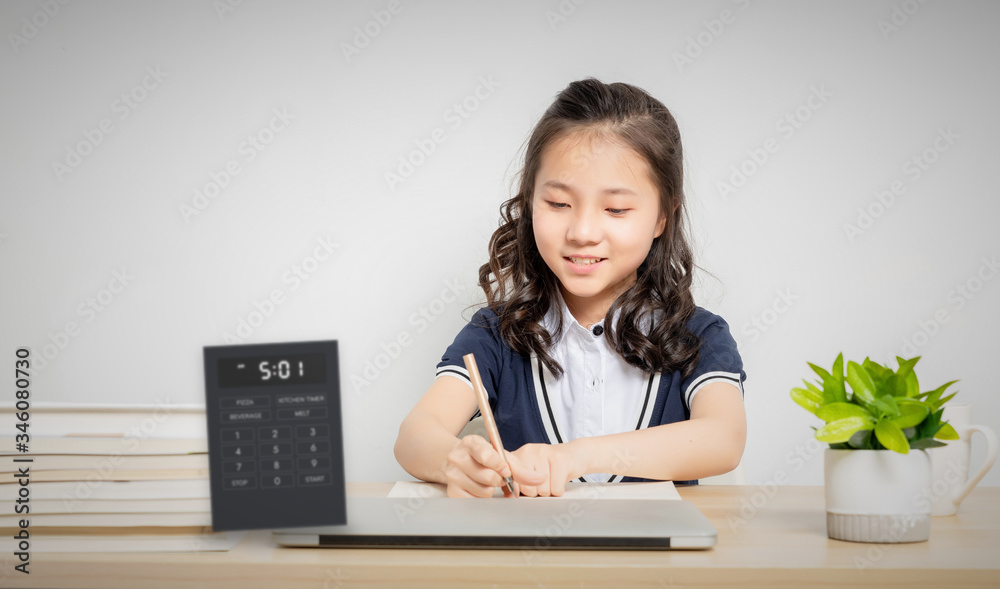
5 h 01 min
